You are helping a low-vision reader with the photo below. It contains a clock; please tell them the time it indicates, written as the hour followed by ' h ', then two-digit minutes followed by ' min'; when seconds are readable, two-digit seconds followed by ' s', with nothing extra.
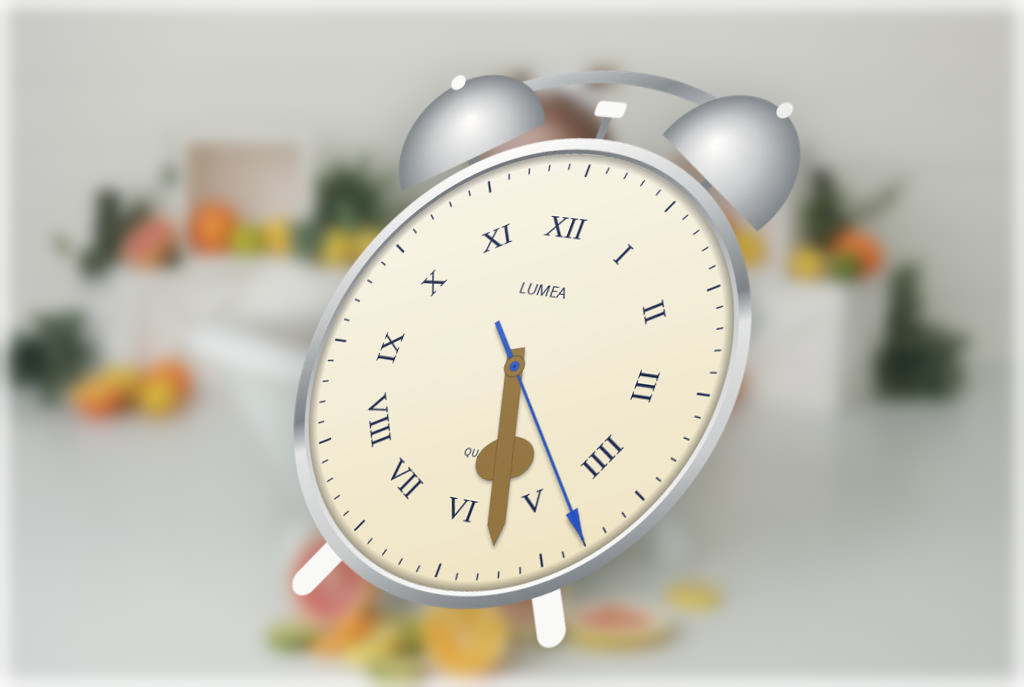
5 h 27 min 23 s
